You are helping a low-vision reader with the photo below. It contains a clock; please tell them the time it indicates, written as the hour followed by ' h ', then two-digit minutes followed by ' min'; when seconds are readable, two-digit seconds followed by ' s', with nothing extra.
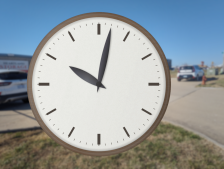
10 h 02 min
